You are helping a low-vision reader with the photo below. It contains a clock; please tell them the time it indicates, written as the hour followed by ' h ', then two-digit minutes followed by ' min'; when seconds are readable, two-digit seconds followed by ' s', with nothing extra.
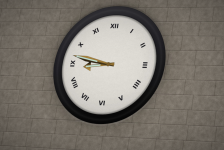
8 h 47 min
